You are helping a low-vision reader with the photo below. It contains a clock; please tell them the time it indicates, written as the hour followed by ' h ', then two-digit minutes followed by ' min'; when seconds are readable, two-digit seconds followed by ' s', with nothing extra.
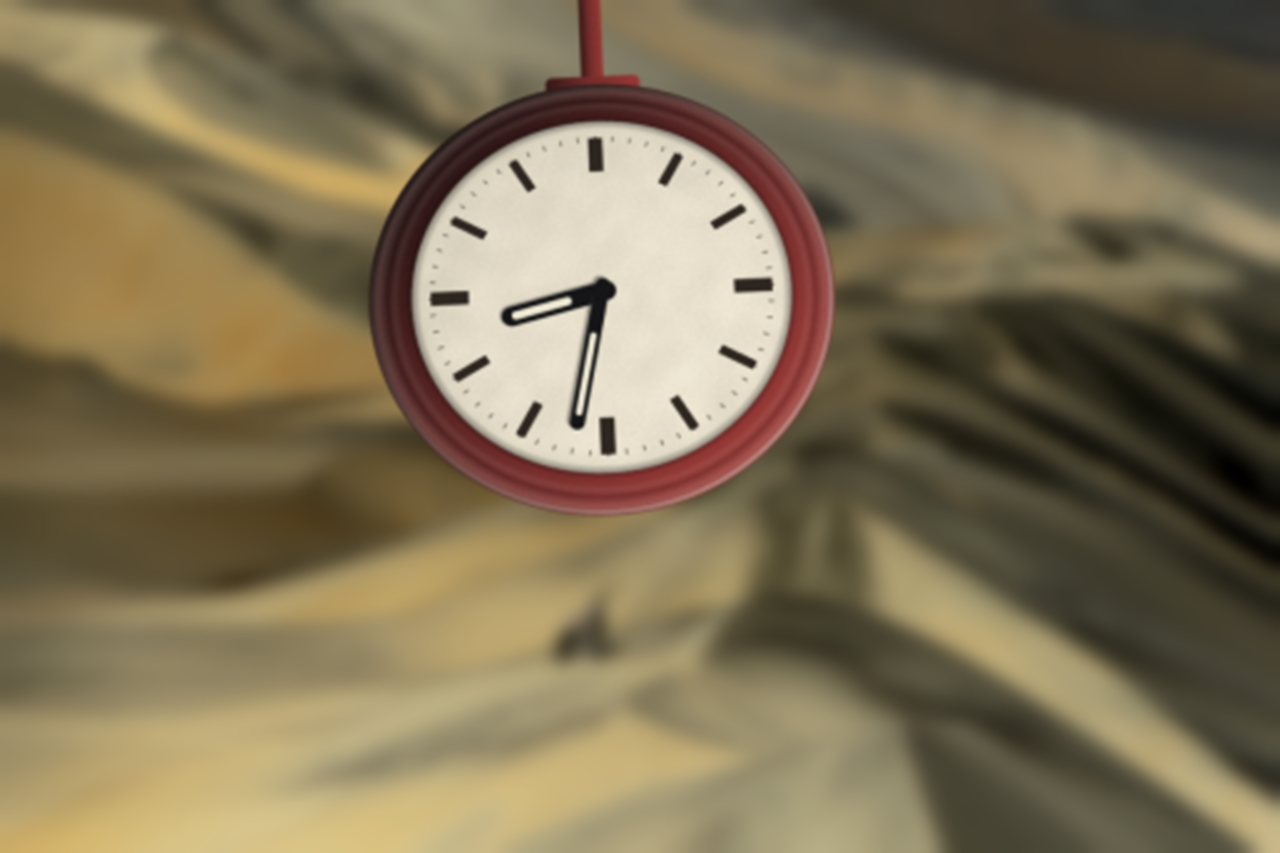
8 h 32 min
